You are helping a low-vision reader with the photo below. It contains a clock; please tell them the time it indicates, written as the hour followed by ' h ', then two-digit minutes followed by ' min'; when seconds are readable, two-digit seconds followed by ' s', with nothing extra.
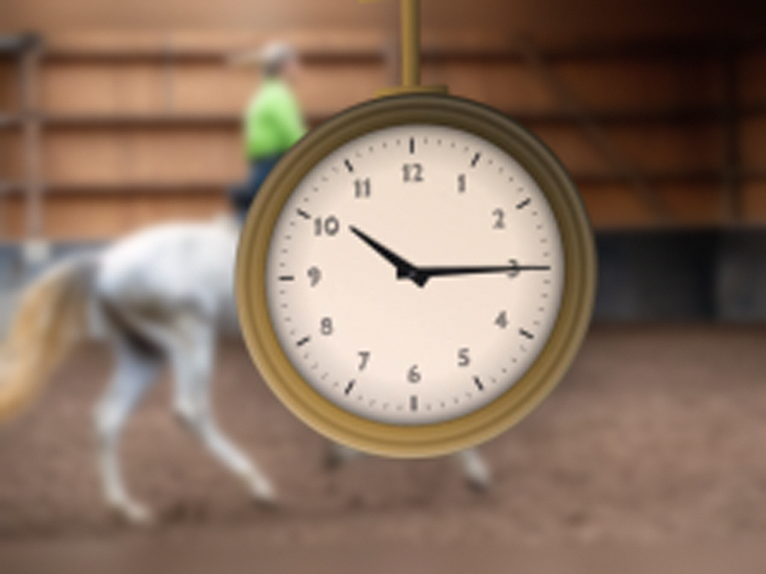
10 h 15 min
